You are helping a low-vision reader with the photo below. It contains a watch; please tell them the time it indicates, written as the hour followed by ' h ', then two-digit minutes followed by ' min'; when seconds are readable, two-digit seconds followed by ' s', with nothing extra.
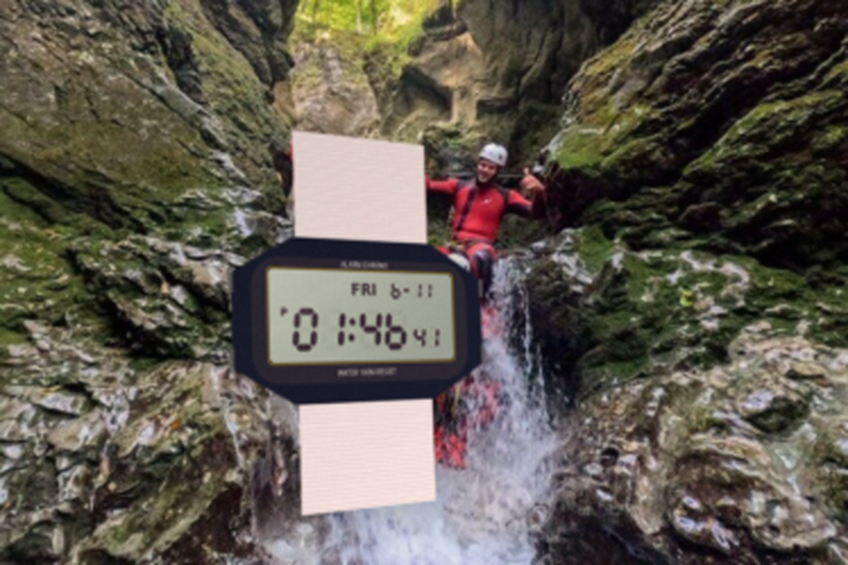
1 h 46 min 41 s
